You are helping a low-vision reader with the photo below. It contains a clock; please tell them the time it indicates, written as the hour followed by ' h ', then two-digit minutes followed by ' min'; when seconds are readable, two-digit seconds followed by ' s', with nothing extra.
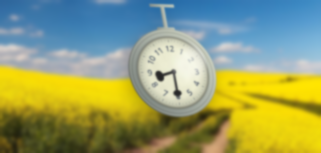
8 h 30 min
